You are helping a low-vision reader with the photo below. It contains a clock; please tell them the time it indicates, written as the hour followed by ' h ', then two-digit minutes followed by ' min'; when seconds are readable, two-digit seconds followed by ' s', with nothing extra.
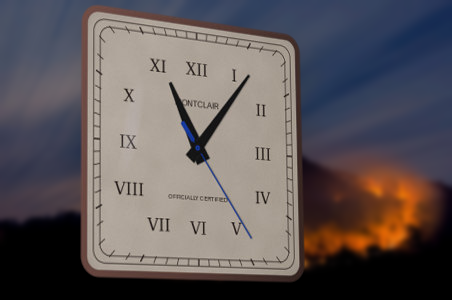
11 h 06 min 24 s
